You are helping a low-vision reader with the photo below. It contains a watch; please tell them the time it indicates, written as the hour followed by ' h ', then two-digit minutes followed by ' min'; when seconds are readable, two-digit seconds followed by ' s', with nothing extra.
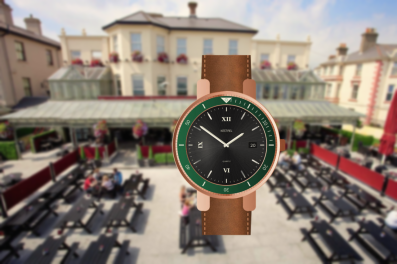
1 h 51 min
